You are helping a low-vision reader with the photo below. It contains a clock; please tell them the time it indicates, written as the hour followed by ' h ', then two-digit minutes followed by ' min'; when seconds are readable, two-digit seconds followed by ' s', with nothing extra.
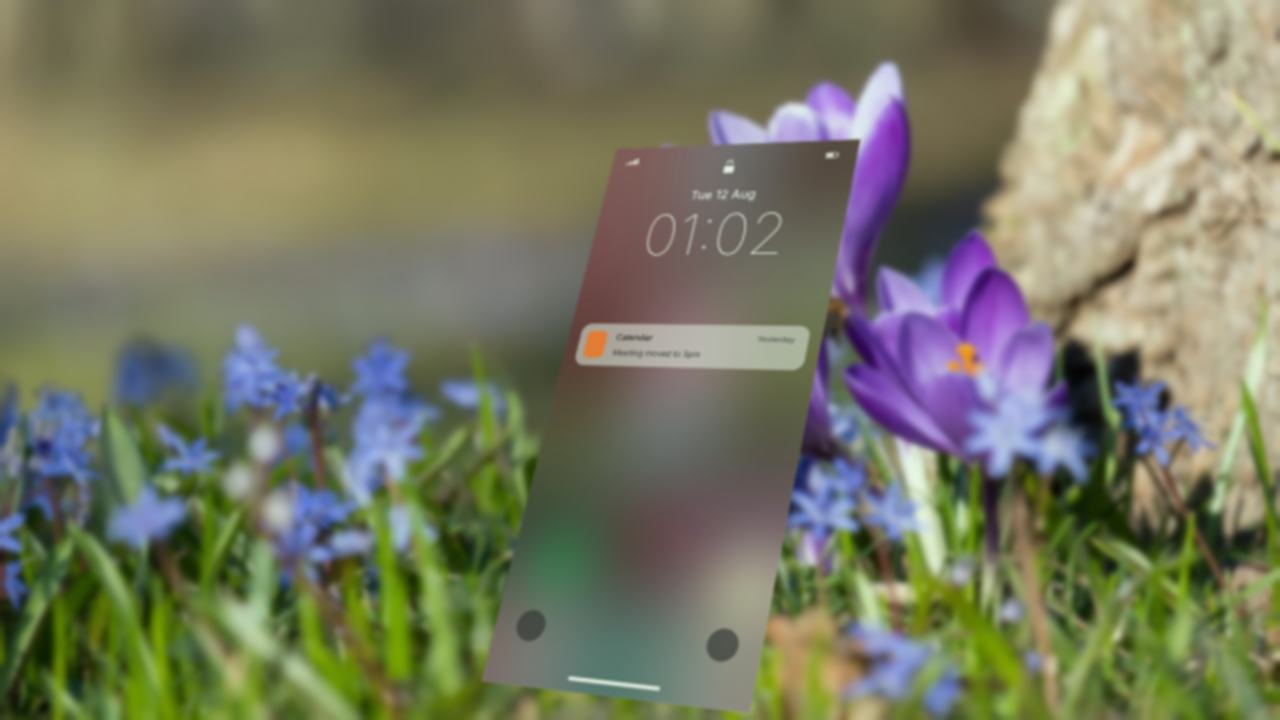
1 h 02 min
